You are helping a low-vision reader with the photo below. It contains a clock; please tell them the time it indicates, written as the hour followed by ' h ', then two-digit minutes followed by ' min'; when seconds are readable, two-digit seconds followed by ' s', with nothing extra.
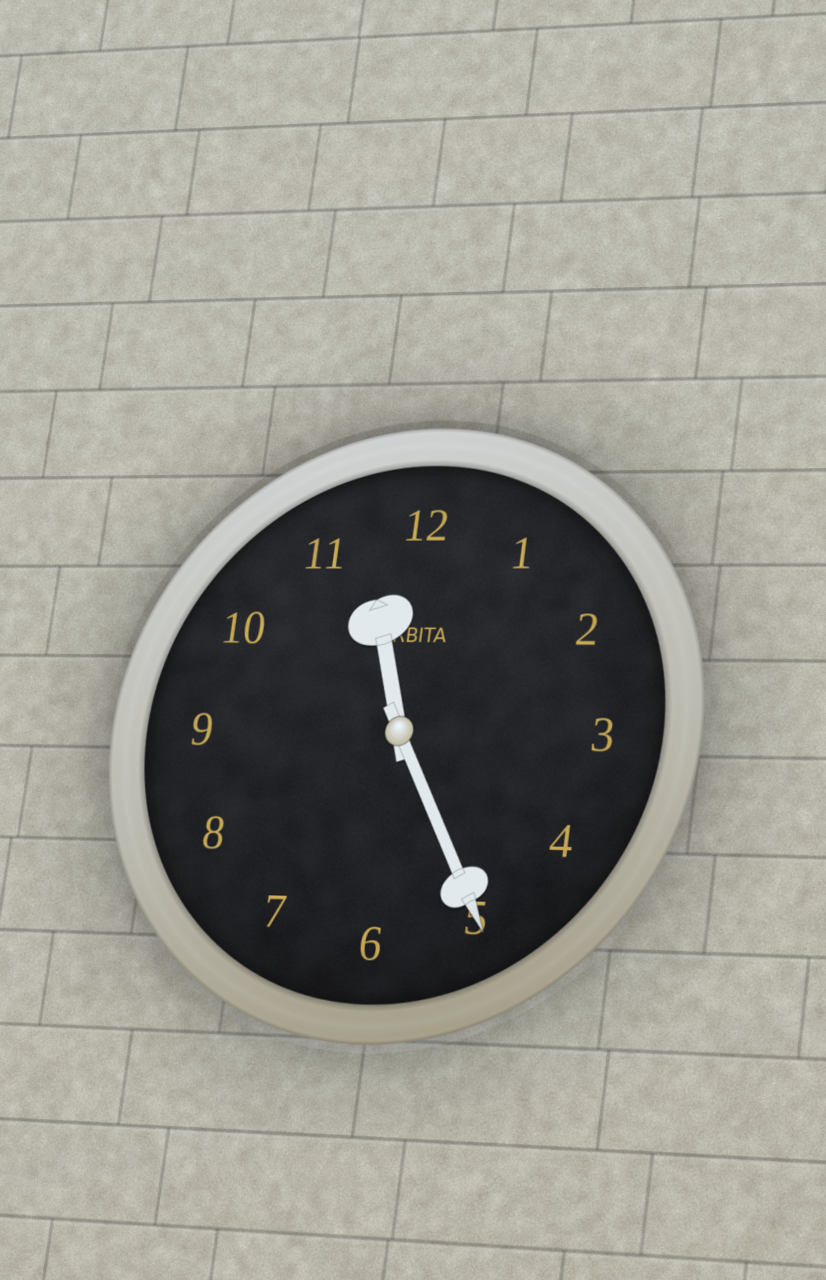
11 h 25 min
